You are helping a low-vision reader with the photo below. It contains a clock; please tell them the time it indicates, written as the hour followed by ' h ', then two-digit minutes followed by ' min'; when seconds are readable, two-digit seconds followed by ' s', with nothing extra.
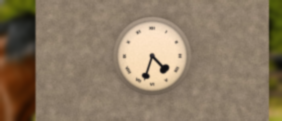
4 h 33 min
